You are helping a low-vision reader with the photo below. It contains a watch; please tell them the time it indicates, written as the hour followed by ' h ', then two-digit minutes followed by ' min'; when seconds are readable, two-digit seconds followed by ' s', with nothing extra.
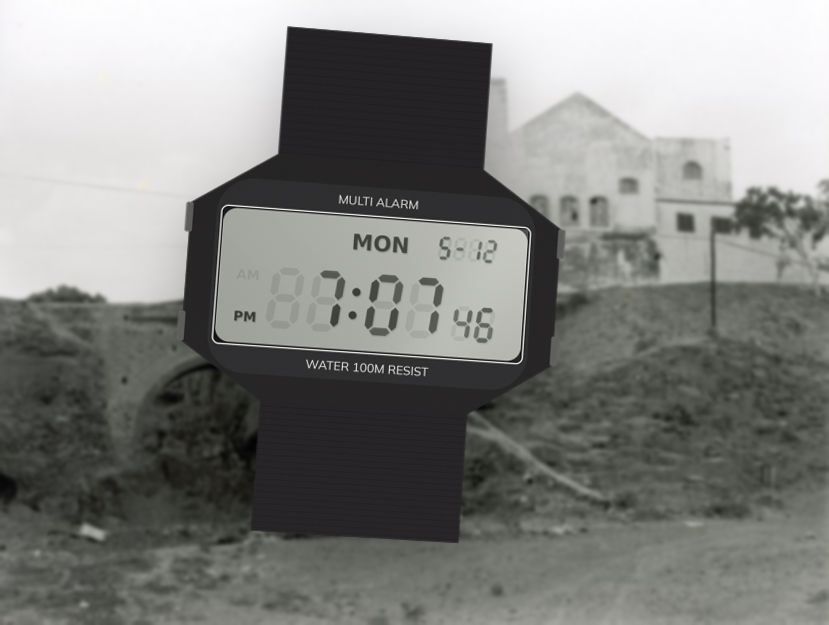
7 h 07 min 46 s
